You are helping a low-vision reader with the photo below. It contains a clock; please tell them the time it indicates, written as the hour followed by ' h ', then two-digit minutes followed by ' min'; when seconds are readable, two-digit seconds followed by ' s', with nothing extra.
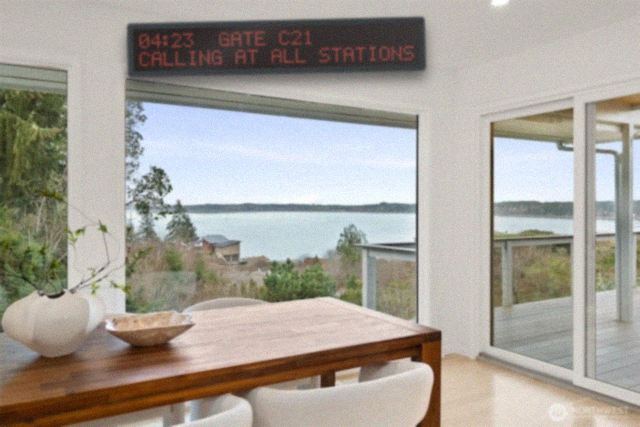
4 h 23 min
